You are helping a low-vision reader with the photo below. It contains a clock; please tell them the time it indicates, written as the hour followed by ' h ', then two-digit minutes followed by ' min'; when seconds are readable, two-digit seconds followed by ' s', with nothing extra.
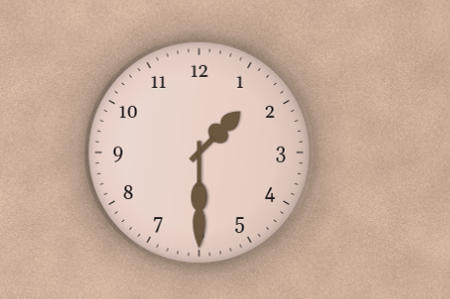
1 h 30 min
